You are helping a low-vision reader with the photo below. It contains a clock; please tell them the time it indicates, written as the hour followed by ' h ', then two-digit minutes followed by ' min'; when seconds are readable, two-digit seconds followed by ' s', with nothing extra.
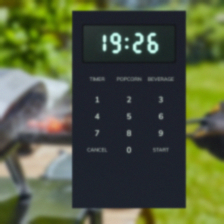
19 h 26 min
